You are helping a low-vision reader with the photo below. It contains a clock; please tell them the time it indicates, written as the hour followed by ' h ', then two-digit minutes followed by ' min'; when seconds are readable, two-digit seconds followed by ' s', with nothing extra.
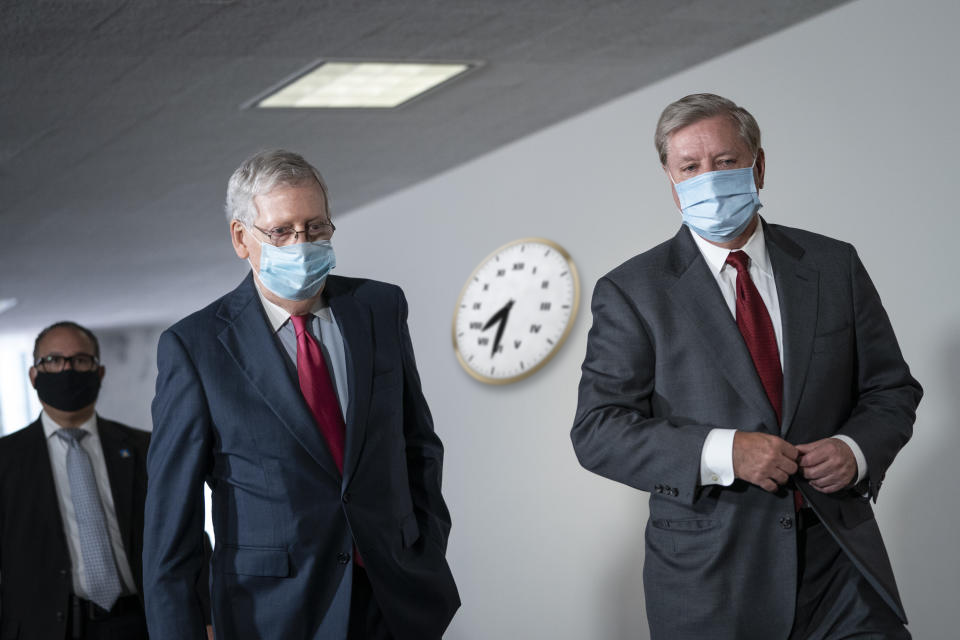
7 h 31 min
